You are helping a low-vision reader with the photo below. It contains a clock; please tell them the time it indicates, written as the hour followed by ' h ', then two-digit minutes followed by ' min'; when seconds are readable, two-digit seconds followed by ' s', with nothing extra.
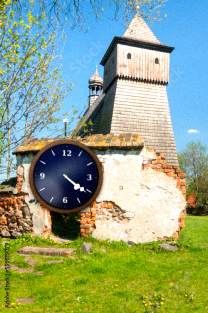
4 h 21 min
